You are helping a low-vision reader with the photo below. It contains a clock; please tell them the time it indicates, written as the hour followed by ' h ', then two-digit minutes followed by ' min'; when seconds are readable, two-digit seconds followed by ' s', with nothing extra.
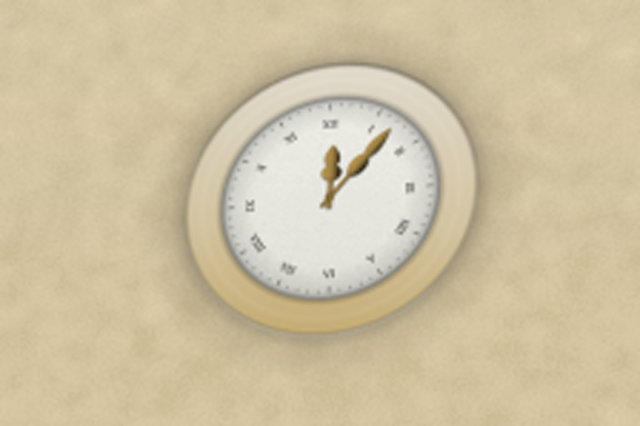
12 h 07 min
